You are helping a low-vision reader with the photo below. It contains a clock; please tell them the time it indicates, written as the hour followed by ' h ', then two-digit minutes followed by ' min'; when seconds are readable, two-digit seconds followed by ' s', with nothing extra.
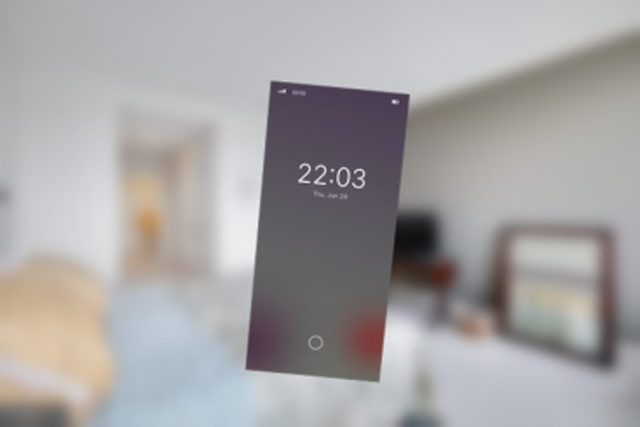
22 h 03 min
